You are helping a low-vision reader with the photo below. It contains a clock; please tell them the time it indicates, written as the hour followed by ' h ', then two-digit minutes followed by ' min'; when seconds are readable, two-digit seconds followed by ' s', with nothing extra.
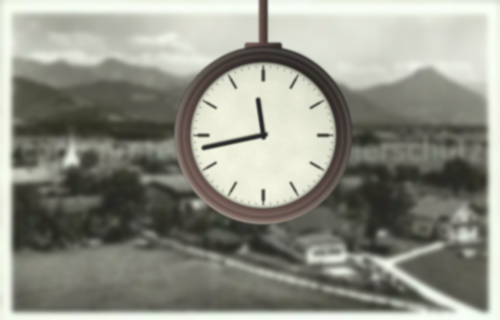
11 h 43 min
